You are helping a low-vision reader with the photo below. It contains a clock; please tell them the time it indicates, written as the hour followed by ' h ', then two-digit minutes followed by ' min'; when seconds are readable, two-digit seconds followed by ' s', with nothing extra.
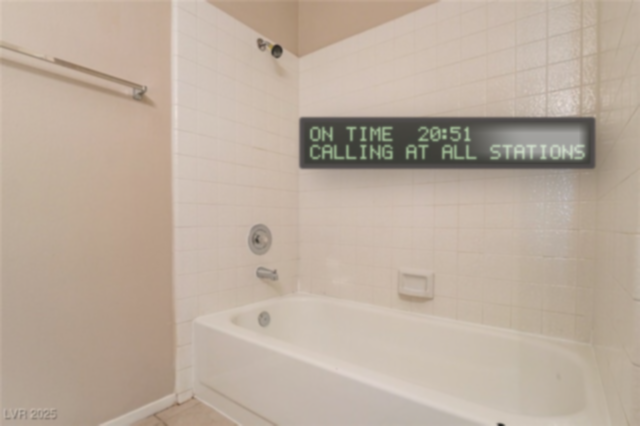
20 h 51 min
